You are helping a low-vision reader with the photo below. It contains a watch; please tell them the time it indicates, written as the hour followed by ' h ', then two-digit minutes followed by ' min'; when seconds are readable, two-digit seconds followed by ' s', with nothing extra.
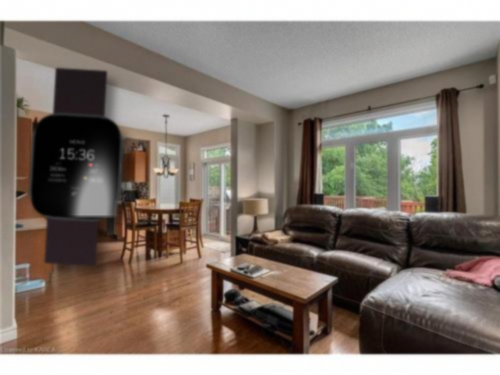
15 h 36 min
